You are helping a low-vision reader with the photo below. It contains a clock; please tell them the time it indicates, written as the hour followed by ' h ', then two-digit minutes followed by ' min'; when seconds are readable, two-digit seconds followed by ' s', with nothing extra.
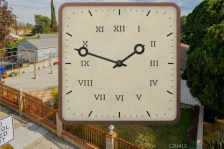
1 h 48 min
